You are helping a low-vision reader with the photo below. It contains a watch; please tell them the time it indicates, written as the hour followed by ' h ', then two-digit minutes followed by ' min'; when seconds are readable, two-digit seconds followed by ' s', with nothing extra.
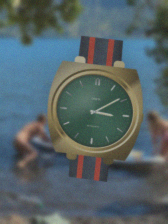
3 h 09 min
